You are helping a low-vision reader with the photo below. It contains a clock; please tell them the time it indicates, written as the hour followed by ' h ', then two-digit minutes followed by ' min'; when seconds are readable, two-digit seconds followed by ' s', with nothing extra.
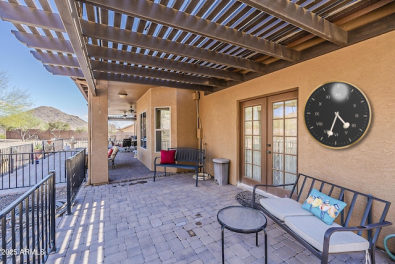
4 h 33 min
